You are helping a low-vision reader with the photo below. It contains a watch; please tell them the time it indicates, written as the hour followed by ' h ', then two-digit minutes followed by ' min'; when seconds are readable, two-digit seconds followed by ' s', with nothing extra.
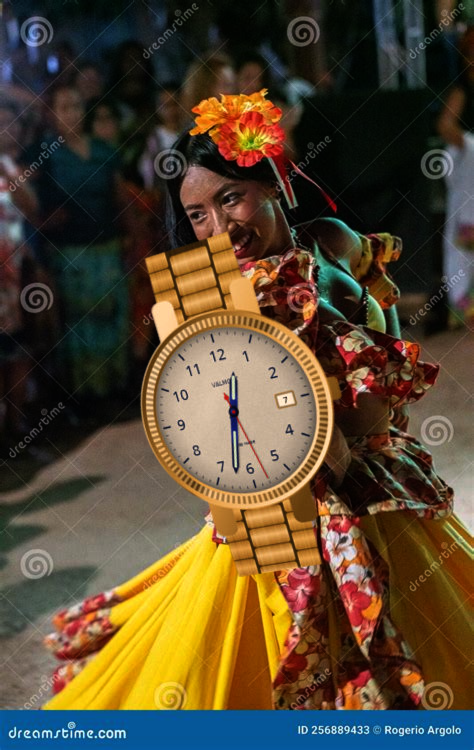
12 h 32 min 28 s
